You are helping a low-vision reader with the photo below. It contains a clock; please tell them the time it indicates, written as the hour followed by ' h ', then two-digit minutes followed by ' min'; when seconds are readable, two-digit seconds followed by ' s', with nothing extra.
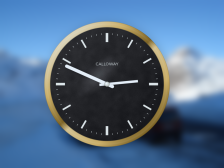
2 h 49 min
